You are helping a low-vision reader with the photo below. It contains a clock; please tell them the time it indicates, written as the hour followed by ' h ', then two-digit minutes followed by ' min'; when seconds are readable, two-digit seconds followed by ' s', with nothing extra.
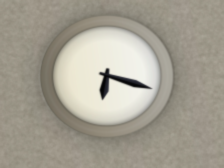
6 h 18 min
